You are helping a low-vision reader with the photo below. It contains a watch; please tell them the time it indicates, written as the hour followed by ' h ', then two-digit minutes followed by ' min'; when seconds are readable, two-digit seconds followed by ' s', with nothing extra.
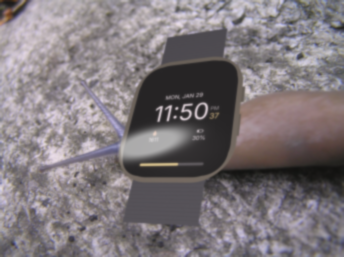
11 h 50 min
